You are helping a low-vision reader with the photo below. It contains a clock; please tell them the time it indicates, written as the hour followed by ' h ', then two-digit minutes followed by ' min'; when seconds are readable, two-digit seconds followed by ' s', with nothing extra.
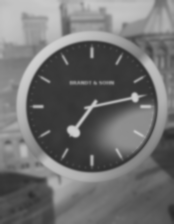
7 h 13 min
